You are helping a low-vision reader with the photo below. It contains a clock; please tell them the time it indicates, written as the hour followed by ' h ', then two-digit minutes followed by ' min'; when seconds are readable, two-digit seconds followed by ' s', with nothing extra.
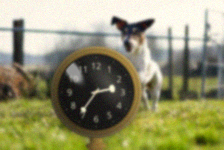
2 h 36 min
